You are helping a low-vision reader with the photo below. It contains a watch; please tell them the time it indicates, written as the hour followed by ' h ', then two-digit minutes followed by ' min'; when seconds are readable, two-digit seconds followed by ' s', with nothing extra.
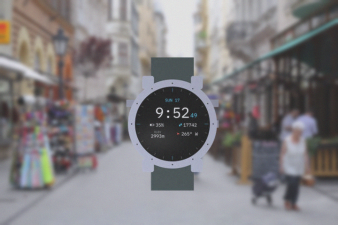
9 h 52 min
